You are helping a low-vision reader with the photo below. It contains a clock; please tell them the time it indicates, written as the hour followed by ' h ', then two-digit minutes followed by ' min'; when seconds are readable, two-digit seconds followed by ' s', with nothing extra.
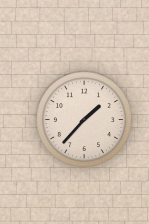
1 h 37 min
